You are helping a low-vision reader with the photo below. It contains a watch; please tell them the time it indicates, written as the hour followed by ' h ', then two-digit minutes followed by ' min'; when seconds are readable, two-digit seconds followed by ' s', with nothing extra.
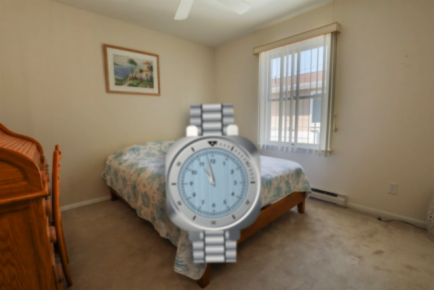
10 h 58 min
